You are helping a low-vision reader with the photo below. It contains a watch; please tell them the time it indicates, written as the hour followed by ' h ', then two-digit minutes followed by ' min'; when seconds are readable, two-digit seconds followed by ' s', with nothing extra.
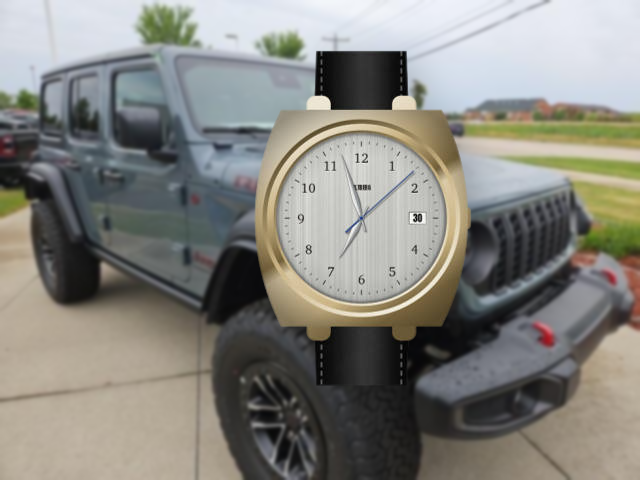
6 h 57 min 08 s
